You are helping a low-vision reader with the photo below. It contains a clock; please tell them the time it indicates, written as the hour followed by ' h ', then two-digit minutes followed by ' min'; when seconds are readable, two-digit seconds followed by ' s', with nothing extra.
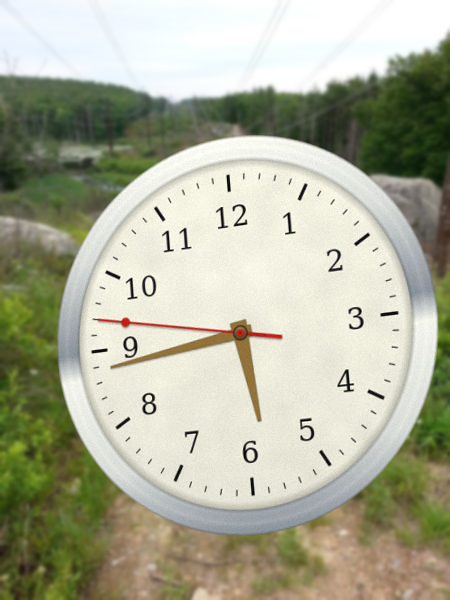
5 h 43 min 47 s
